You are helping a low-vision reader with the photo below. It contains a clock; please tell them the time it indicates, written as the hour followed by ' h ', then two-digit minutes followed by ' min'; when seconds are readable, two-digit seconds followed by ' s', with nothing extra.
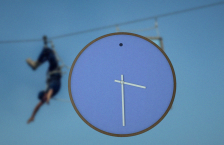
3 h 30 min
